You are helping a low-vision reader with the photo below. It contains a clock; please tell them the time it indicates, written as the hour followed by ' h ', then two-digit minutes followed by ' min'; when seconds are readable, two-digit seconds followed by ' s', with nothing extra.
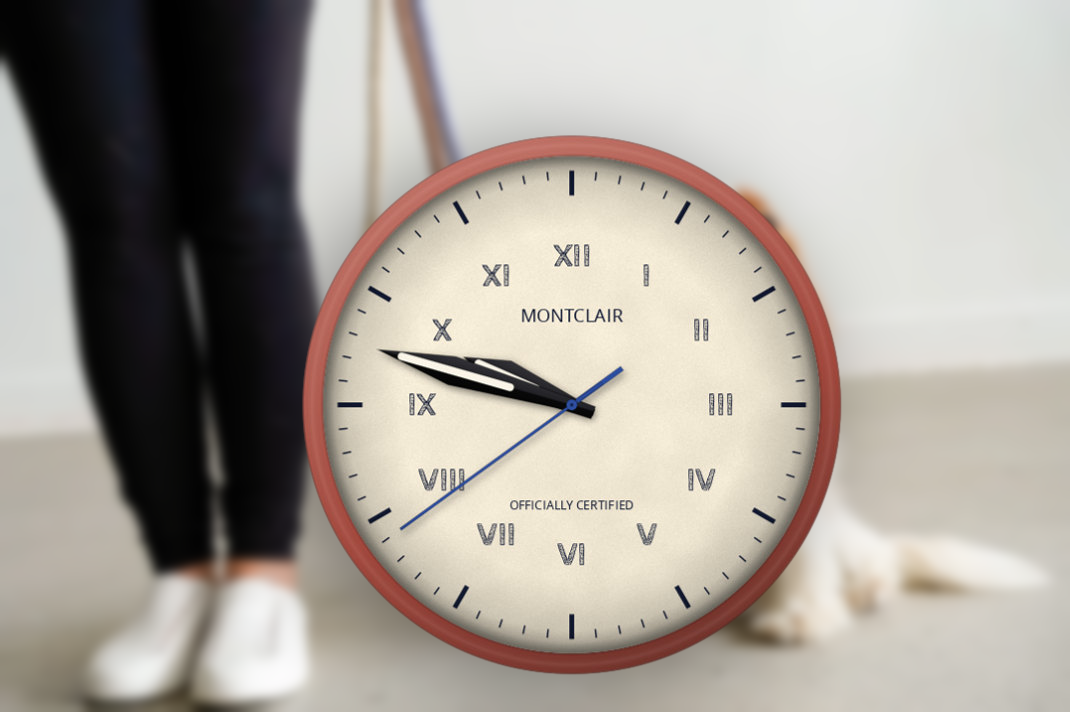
9 h 47 min 39 s
